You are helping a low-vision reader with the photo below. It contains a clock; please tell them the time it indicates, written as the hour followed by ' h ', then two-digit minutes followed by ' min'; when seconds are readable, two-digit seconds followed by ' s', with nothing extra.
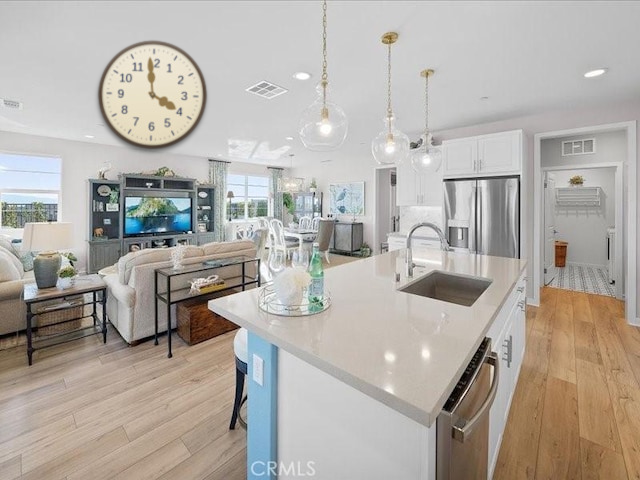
3 h 59 min
